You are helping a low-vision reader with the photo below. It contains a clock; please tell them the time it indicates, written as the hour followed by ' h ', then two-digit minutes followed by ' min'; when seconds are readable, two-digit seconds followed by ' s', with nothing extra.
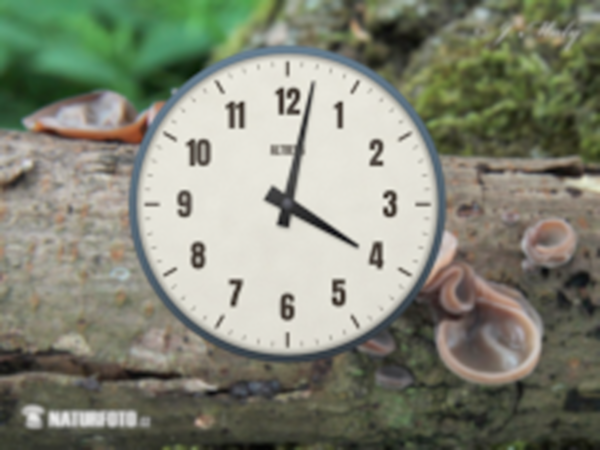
4 h 02 min
